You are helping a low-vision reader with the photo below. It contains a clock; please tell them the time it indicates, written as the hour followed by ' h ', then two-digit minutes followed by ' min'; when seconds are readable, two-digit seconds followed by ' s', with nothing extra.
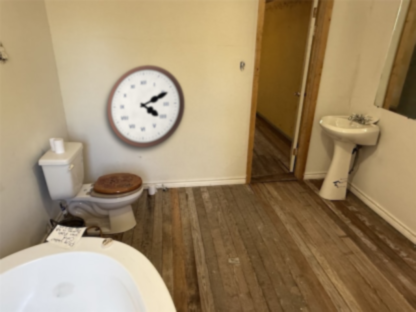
4 h 11 min
